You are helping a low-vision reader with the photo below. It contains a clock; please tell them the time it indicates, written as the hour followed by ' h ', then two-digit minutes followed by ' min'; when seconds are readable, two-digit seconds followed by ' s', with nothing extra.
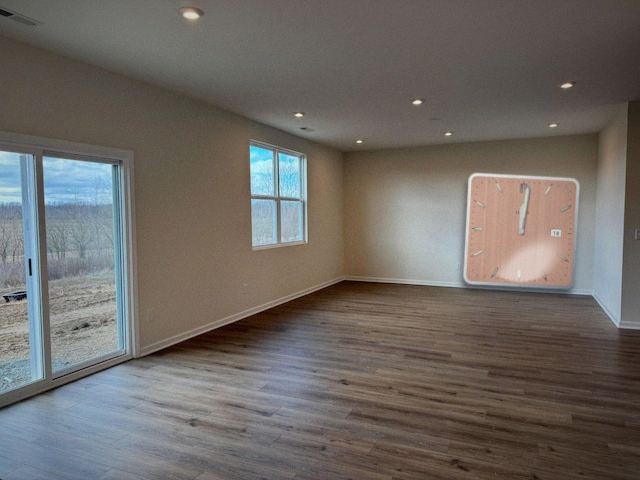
12 h 01 min
